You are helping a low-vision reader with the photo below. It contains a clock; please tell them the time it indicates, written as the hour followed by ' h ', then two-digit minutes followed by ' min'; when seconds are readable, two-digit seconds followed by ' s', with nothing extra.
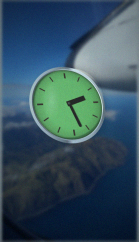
2 h 27 min
